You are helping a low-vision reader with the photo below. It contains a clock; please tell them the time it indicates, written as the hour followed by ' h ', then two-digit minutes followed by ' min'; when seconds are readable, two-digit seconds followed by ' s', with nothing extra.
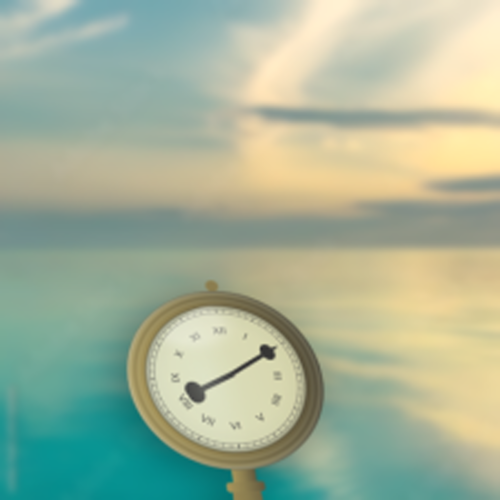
8 h 10 min
